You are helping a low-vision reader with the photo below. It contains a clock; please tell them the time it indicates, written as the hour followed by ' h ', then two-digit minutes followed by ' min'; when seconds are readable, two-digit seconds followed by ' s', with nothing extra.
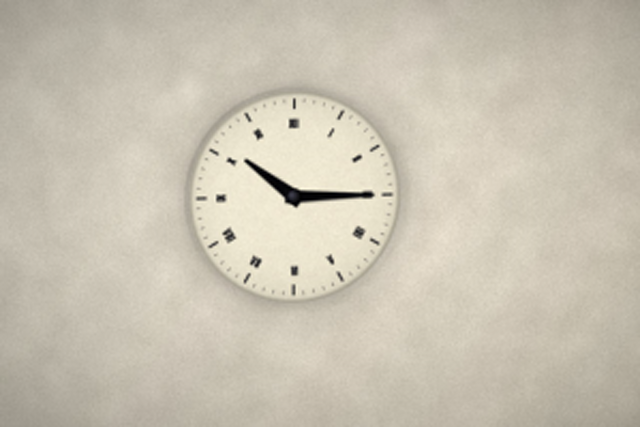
10 h 15 min
